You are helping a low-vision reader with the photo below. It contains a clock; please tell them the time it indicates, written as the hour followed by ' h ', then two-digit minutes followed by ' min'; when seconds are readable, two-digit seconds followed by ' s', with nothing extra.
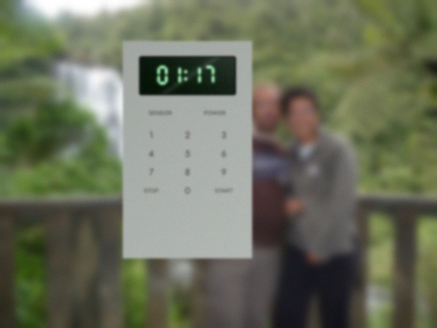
1 h 17 min
